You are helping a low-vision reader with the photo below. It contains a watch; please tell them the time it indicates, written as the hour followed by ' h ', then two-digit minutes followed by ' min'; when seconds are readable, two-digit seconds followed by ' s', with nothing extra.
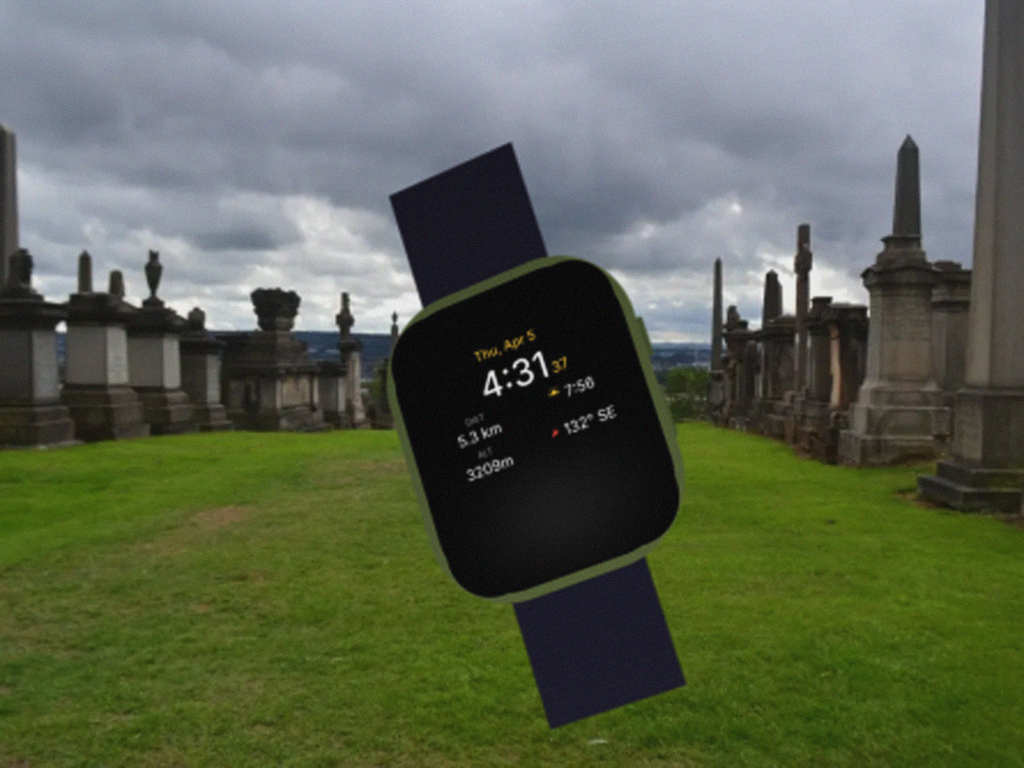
4 h 31 min
